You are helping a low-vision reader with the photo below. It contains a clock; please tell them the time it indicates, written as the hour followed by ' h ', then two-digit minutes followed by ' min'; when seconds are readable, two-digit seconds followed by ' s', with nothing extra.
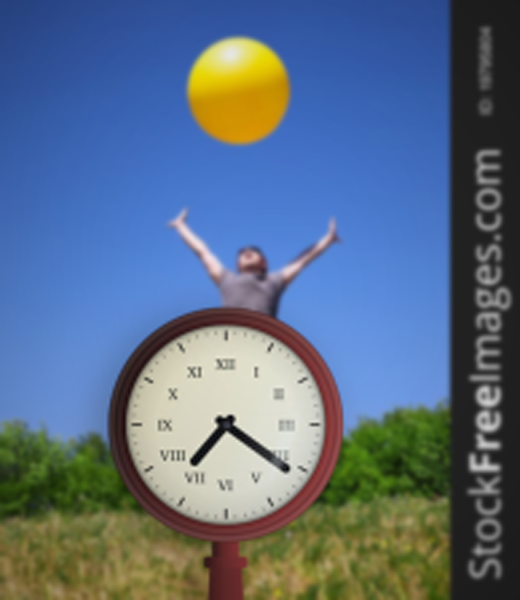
7 h 21 min
